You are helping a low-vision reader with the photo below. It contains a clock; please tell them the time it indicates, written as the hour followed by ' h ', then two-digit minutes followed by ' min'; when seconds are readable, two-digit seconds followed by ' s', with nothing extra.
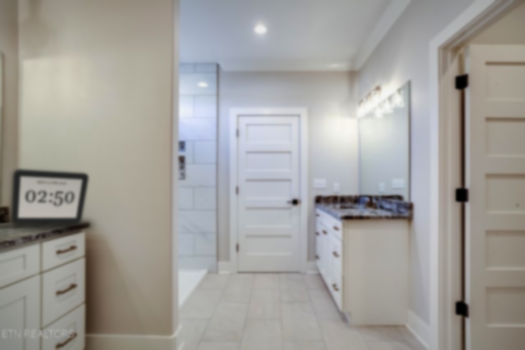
2 h 50 min
